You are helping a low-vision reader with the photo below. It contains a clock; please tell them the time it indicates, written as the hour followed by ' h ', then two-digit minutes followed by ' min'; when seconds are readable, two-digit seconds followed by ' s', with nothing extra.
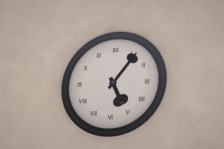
5 h 06 min
